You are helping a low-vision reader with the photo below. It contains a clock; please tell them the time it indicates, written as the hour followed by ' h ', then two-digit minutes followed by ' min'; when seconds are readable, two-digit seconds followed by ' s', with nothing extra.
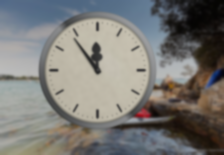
11 h 54 min
